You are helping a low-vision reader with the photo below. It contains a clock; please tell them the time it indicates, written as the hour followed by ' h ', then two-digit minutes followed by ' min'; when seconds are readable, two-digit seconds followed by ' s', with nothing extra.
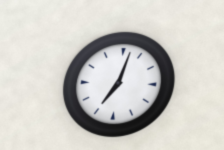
7 h 02 min
